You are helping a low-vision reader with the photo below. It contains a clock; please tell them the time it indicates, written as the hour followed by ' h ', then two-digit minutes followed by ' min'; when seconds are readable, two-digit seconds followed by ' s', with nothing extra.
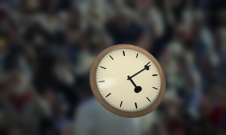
5 h 11 min
